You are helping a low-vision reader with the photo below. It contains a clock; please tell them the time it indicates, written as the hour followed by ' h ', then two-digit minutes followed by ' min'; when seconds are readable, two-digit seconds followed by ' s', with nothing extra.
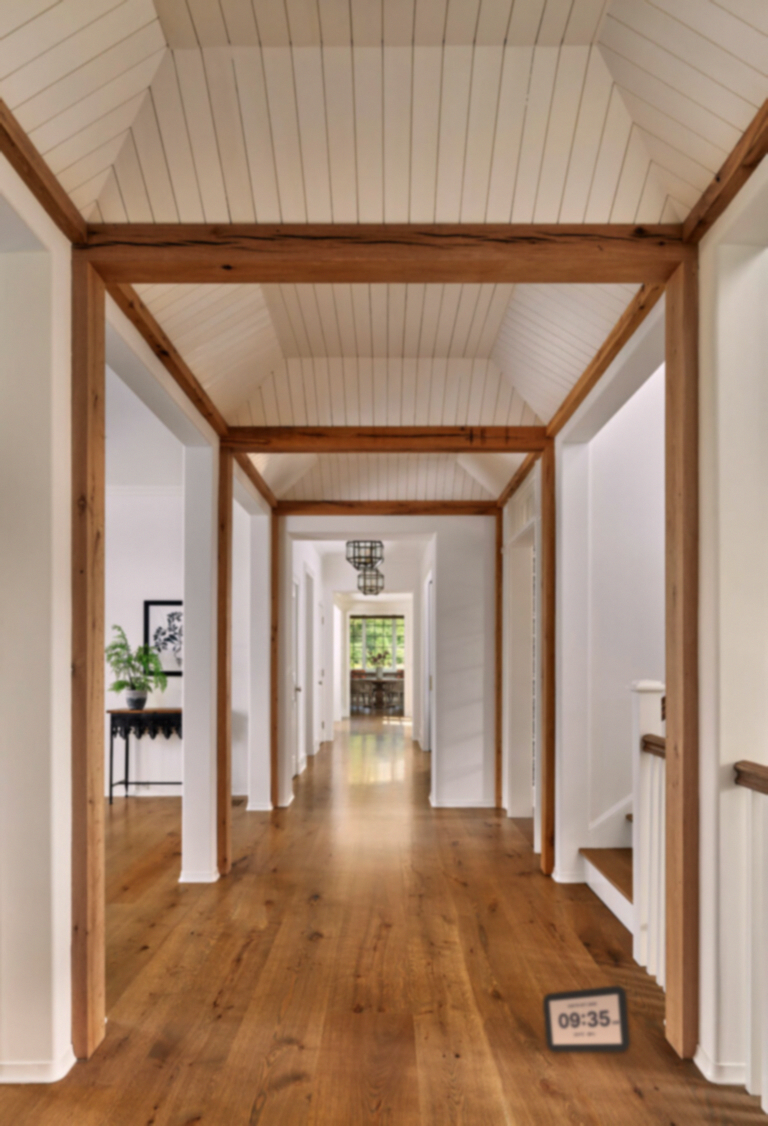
9 h 35 min
